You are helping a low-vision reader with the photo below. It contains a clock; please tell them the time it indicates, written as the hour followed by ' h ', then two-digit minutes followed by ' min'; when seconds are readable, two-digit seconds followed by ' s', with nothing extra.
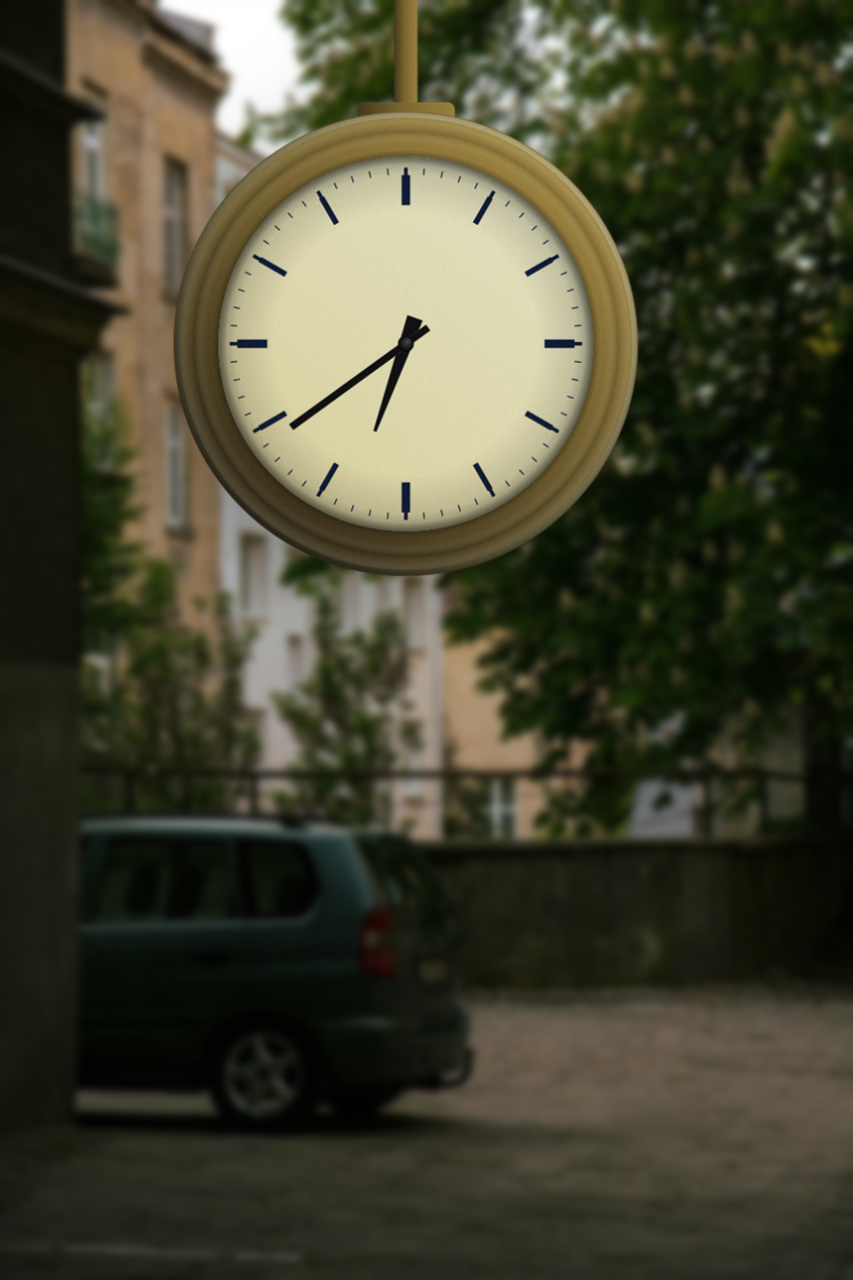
6 h 39 min
